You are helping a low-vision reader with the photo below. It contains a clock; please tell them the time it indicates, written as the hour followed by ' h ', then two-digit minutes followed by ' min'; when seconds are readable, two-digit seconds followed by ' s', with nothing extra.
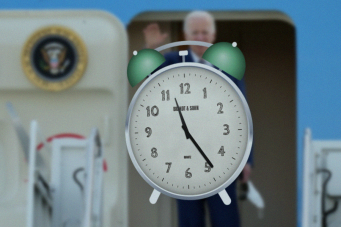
11 h 24 min
